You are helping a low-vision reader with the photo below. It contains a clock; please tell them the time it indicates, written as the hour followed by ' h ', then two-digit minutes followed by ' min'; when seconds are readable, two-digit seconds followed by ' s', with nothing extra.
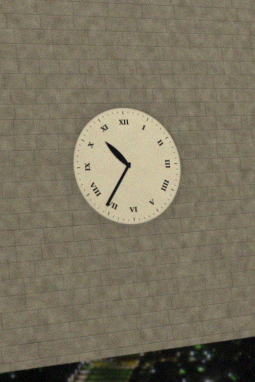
10 h 36 min
